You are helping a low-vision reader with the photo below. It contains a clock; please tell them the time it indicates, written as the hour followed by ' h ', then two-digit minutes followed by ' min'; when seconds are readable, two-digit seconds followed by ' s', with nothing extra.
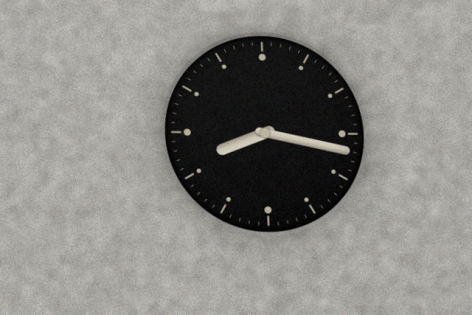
8 h 17 min
